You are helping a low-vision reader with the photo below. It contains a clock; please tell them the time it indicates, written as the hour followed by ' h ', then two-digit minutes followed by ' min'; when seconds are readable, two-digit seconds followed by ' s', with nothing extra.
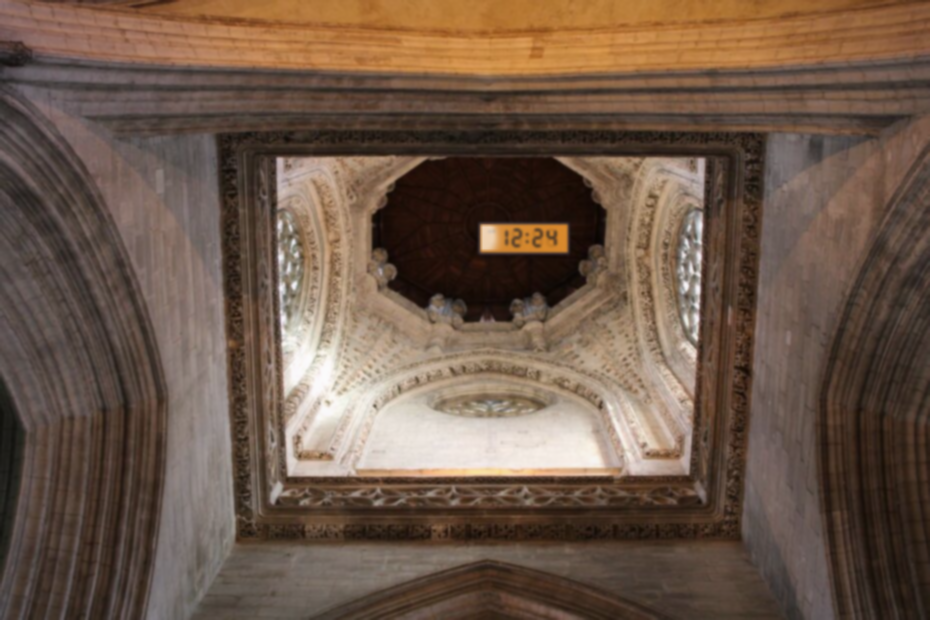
12 h 24 min
